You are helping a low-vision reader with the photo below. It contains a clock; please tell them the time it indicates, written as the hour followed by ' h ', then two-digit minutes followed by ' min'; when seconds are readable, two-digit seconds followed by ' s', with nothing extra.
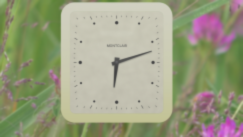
6 h 12 min
